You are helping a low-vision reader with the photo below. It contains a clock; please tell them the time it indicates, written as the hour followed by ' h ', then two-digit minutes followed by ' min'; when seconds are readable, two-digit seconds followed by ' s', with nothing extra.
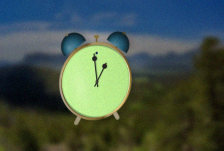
12 h 59 min
